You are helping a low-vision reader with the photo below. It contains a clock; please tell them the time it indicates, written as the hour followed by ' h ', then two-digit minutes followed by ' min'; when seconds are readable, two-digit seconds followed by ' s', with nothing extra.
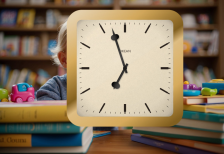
6 h 57 min
